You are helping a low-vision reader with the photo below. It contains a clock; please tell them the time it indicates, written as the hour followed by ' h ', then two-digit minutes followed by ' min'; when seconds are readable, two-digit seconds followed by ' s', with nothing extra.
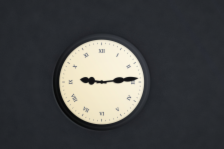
9 h 14 min
